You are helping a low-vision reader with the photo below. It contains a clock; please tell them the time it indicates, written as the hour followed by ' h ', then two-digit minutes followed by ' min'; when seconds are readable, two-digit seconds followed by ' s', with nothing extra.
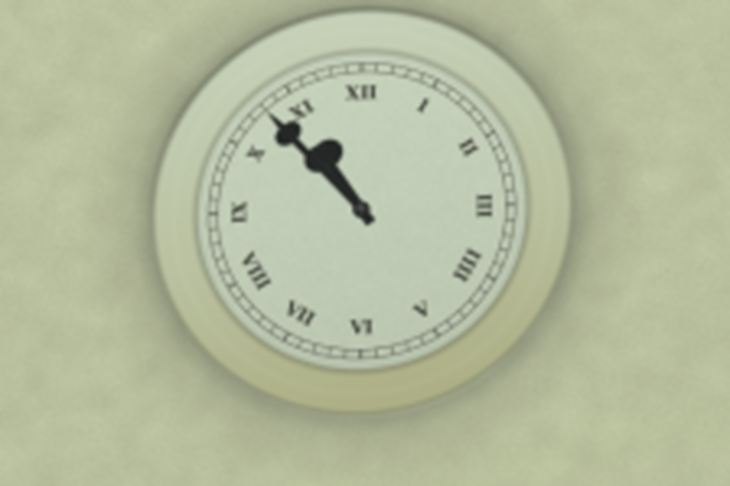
10 h 53 min
